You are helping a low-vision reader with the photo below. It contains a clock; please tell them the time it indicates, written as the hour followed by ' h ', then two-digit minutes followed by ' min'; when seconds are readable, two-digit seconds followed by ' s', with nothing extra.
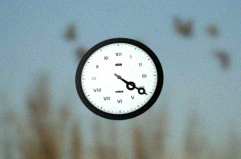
4 h 21 min
